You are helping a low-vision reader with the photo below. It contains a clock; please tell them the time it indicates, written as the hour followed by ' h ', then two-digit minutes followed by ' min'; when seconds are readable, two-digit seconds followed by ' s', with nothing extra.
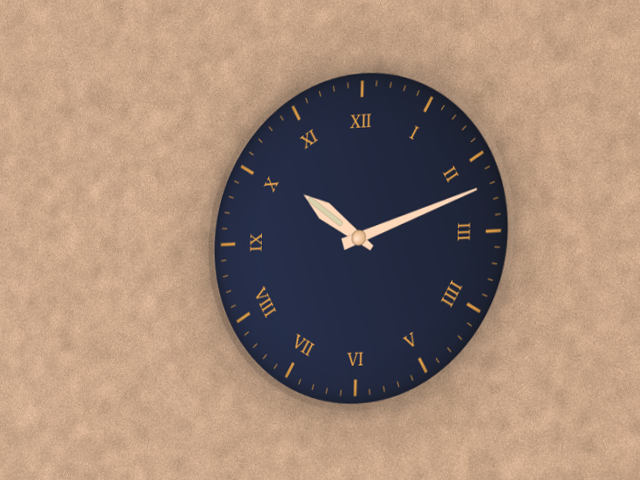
10 h 12 min
